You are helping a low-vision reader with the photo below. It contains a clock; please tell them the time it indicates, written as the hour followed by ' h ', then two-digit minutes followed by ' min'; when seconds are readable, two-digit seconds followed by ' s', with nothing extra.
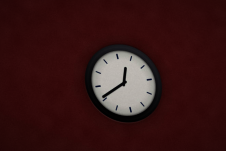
12 h 41 min
